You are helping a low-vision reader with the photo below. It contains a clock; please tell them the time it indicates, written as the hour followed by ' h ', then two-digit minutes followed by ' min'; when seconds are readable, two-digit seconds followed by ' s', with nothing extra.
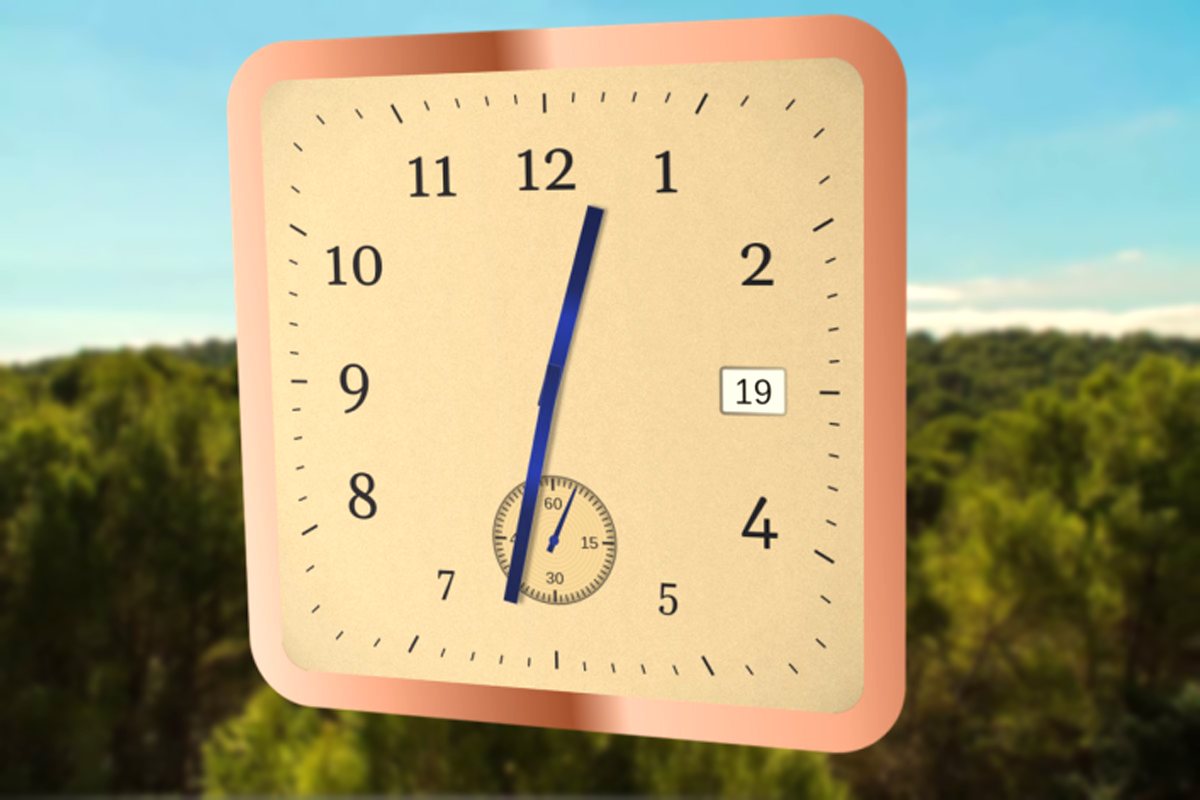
12 h 32 min 04 s
